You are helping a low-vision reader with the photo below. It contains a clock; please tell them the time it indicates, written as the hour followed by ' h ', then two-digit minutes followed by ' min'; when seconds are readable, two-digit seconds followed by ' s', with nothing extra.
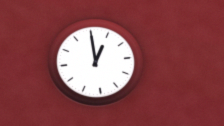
1 h 00 min
